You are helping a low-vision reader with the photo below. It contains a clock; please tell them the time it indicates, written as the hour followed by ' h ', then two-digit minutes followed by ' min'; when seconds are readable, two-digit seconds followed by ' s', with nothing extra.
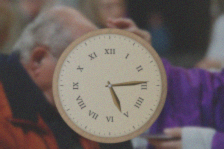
5 h 14 min
